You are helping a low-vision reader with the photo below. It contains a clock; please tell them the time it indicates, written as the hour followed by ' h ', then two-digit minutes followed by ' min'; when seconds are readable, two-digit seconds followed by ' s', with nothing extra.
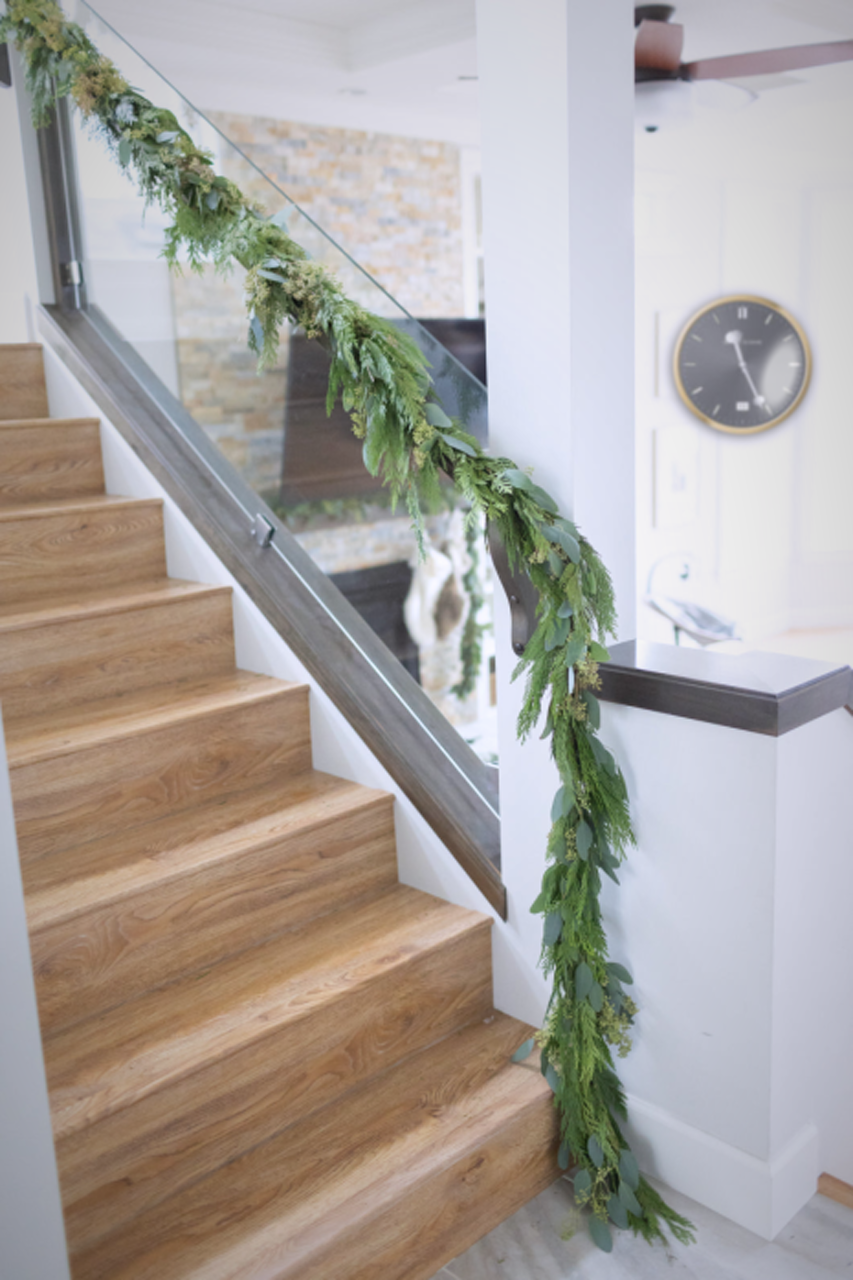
11 h 26 min
